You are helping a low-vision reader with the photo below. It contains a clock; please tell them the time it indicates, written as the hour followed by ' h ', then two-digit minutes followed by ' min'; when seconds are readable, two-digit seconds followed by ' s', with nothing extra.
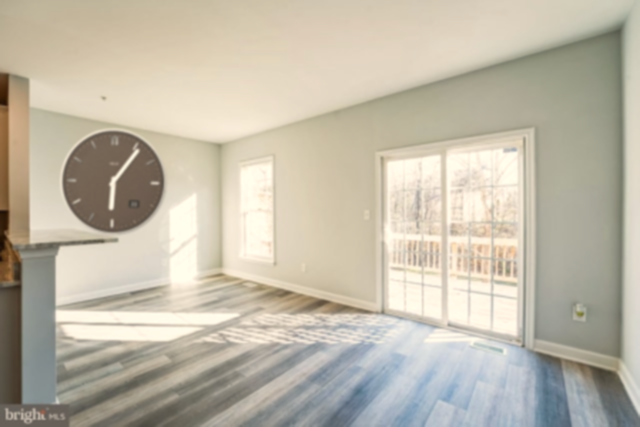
6 h 06 min
